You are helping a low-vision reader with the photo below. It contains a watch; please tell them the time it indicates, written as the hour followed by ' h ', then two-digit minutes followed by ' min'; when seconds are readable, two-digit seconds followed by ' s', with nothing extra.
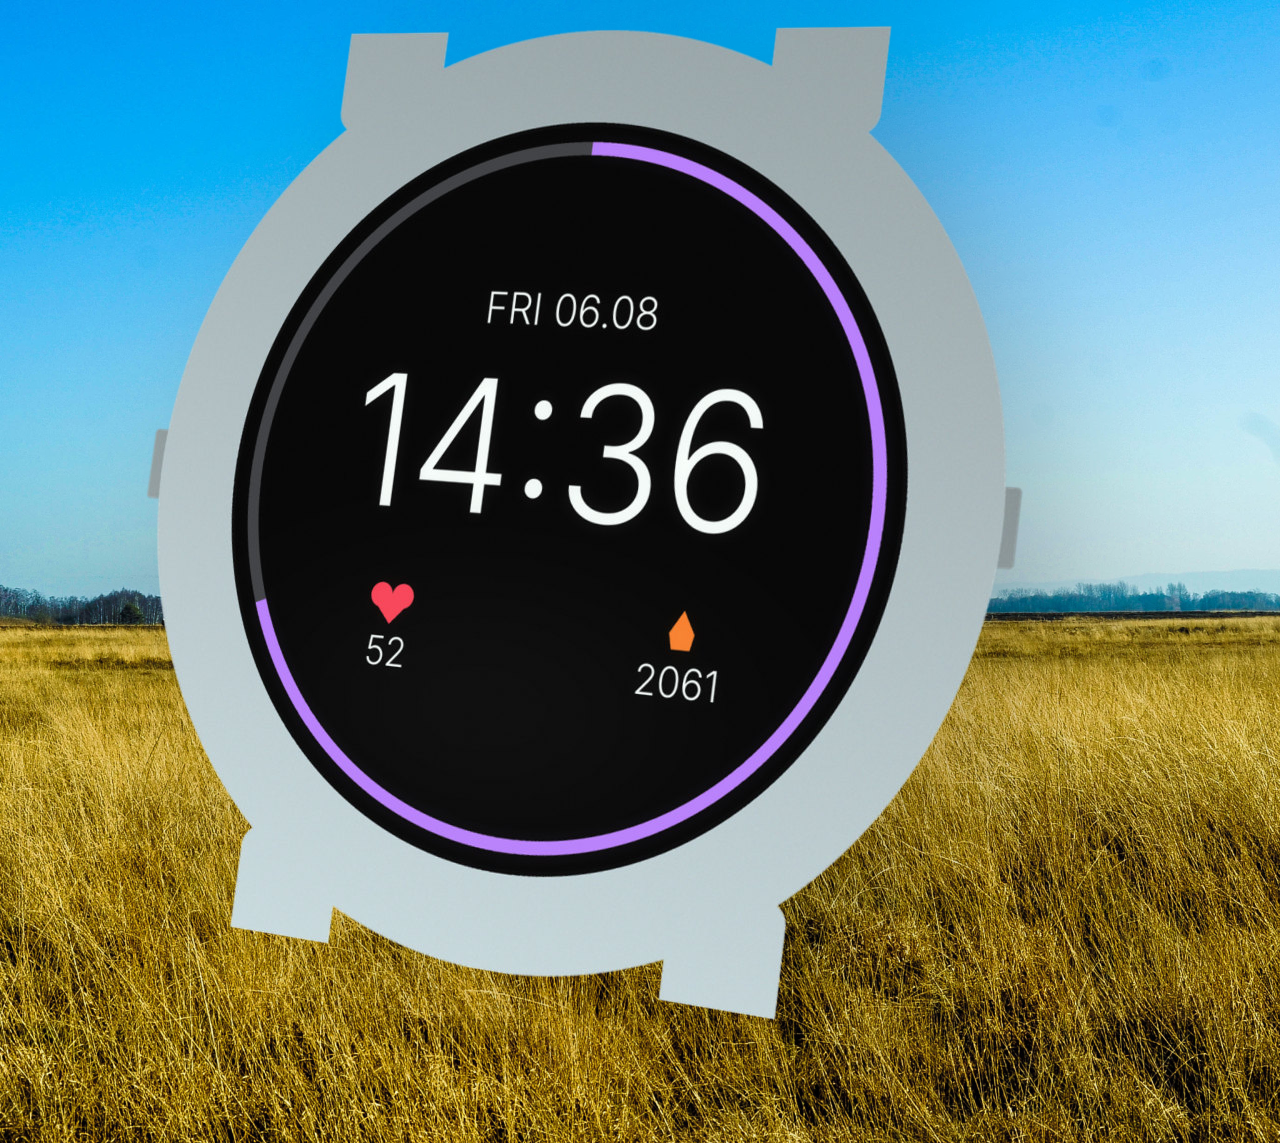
14 h 36 min
